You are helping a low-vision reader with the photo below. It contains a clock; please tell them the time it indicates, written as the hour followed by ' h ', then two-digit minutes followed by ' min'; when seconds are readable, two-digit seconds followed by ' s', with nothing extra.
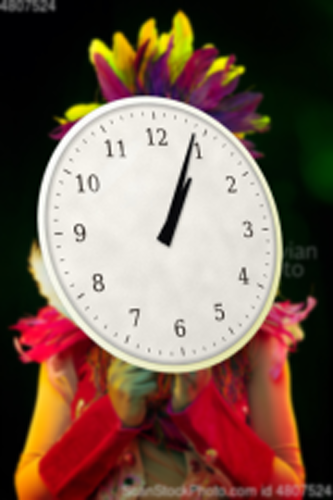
1 h 04 min
